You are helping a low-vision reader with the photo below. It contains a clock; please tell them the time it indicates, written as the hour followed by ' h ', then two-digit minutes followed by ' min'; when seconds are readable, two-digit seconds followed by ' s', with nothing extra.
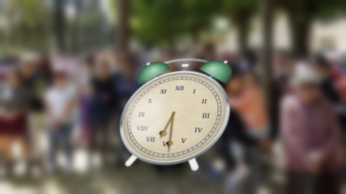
6 h 29 min
